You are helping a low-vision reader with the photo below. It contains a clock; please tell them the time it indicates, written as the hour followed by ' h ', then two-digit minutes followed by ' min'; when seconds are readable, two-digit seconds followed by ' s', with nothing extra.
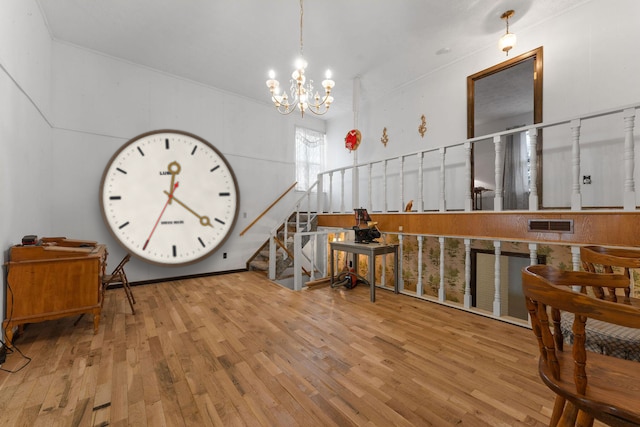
12 h 21 min 35 s
